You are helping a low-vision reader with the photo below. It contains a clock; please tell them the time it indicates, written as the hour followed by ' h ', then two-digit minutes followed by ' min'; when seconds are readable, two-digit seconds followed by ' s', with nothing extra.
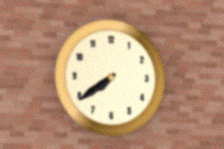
7 h 39 min
